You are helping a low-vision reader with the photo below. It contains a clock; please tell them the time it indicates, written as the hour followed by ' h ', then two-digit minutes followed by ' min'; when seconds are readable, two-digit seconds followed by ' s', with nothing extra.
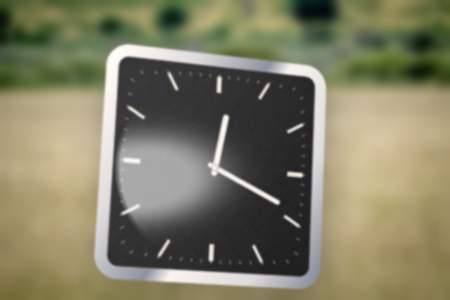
12 h 19 min
